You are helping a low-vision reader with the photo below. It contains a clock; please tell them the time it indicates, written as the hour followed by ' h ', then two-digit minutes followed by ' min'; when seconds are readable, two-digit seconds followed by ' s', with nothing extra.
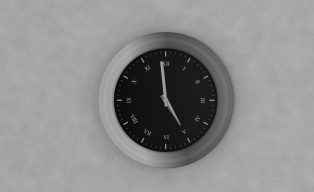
4 h 59 min
